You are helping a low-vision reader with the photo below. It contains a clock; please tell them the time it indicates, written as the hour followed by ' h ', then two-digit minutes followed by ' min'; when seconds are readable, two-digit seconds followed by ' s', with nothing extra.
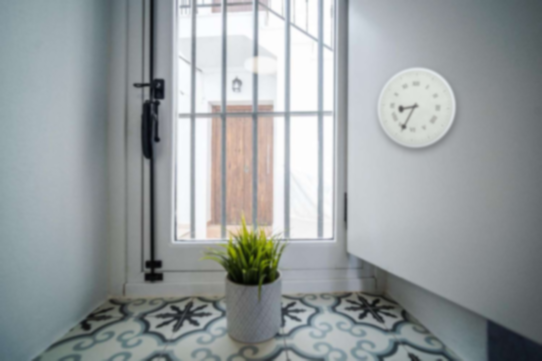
8 h 34 min
